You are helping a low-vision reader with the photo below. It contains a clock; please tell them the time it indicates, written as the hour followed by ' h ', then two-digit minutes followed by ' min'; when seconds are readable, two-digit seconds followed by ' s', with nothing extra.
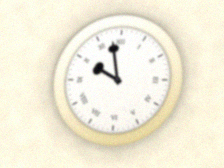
9 h 58 min
